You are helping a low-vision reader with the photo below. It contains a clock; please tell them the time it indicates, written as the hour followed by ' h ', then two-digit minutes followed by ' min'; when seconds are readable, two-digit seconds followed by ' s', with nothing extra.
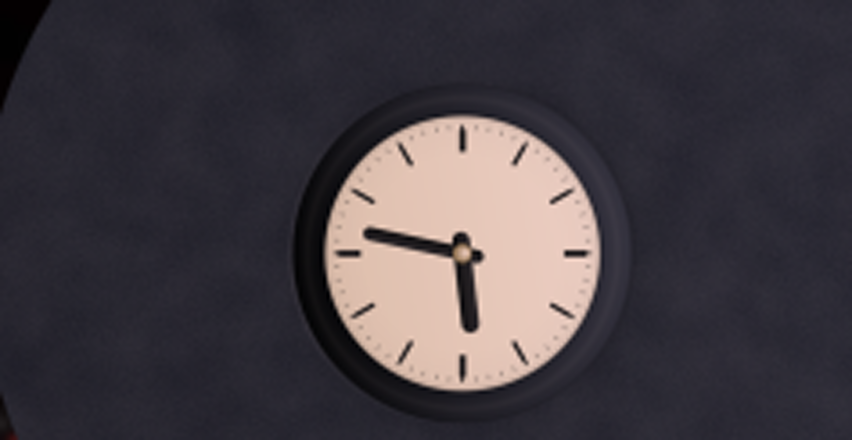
5 h 47 min
